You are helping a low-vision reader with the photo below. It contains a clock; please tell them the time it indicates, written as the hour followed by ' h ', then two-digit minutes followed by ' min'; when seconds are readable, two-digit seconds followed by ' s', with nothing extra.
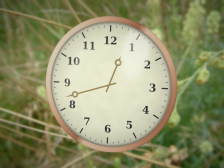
12 h 42 min
